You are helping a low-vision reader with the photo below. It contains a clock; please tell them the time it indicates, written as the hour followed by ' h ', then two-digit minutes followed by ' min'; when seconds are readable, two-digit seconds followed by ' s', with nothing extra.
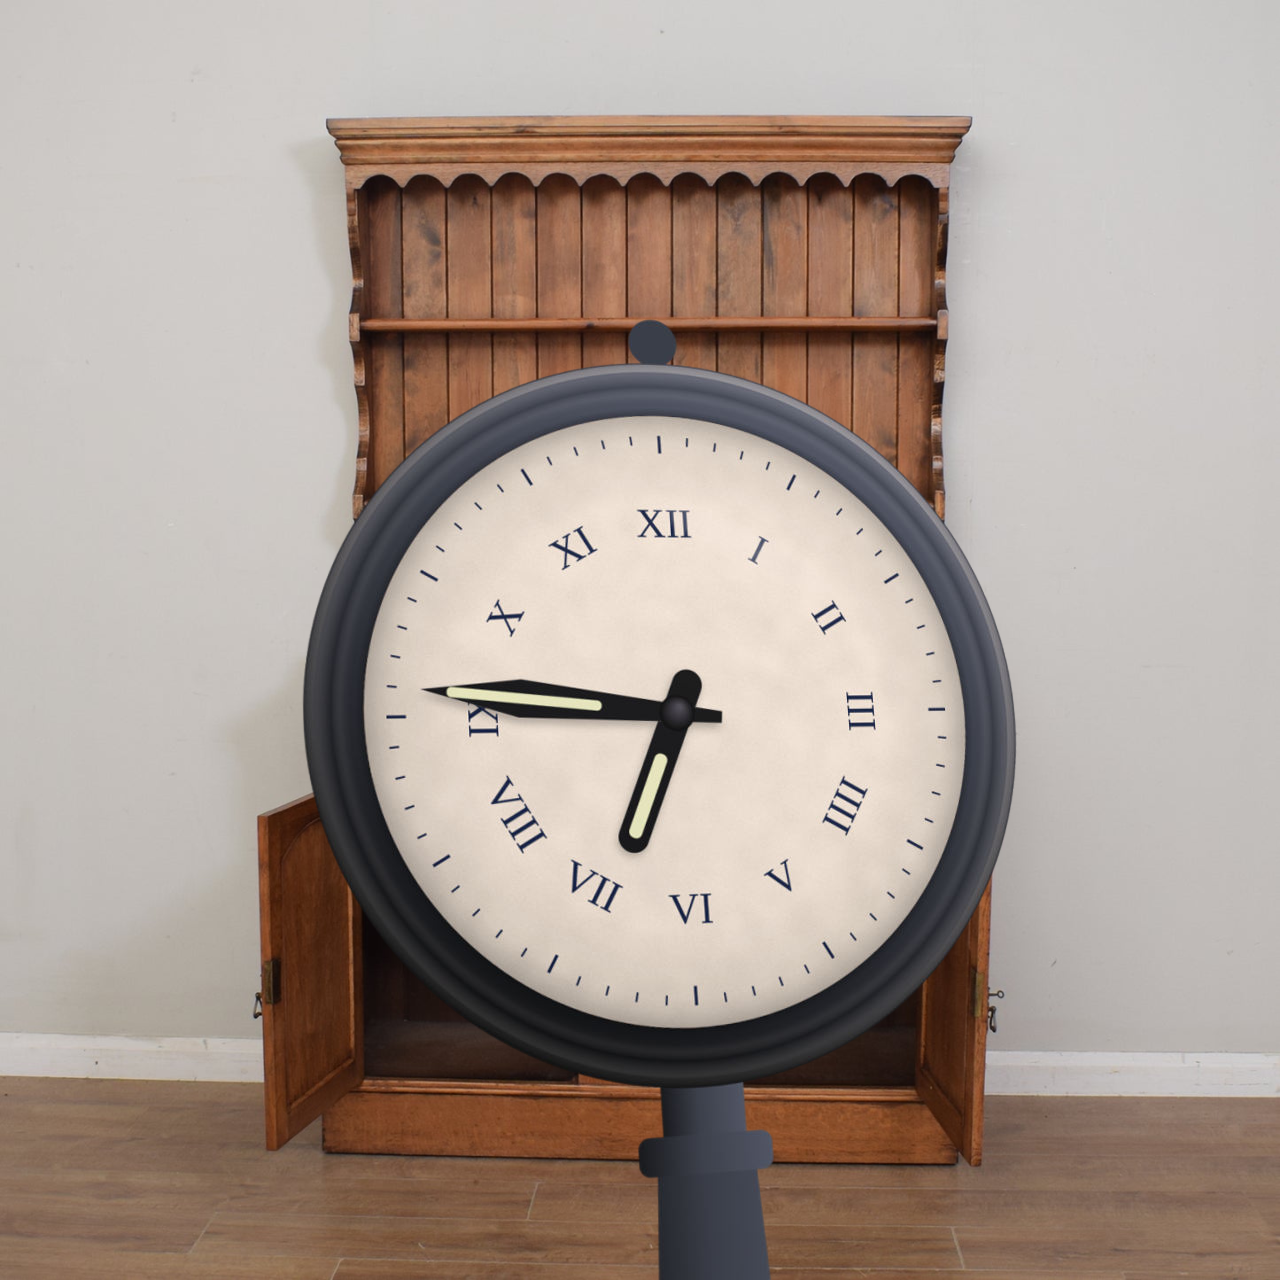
6 h 46 min
